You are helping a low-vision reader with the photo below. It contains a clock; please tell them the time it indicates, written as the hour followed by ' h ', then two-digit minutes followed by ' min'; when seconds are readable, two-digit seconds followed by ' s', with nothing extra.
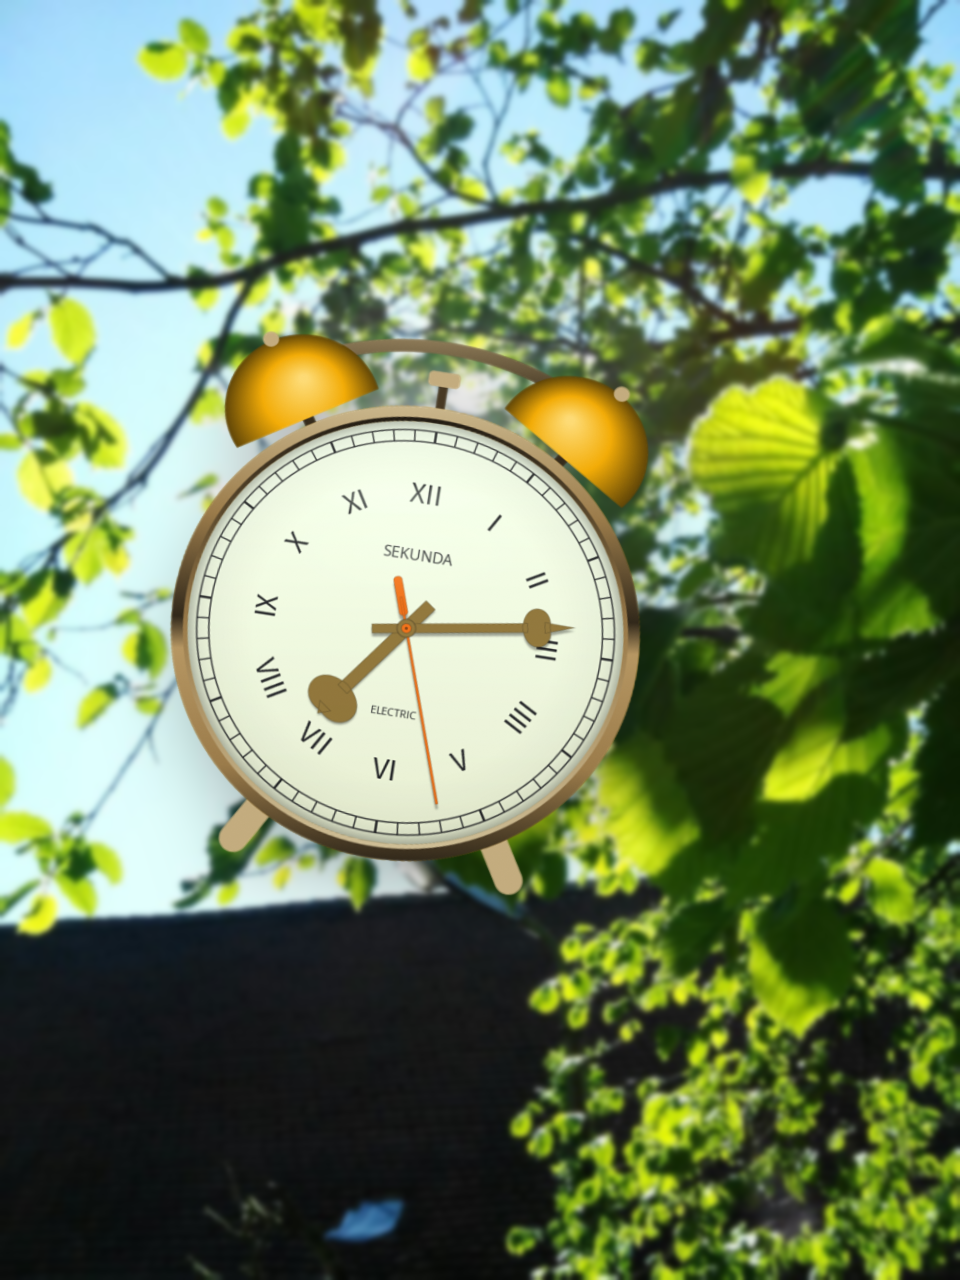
7 h 13 min 27 s
